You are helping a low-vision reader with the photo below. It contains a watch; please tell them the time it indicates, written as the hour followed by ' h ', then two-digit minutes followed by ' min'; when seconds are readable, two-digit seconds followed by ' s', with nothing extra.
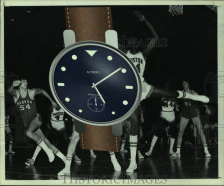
5 h 09 min
